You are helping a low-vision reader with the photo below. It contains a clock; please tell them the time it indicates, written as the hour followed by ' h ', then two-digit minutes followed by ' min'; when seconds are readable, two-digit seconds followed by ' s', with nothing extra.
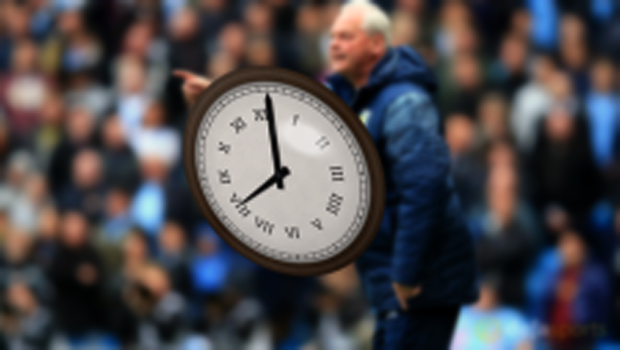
8 h 01 min
